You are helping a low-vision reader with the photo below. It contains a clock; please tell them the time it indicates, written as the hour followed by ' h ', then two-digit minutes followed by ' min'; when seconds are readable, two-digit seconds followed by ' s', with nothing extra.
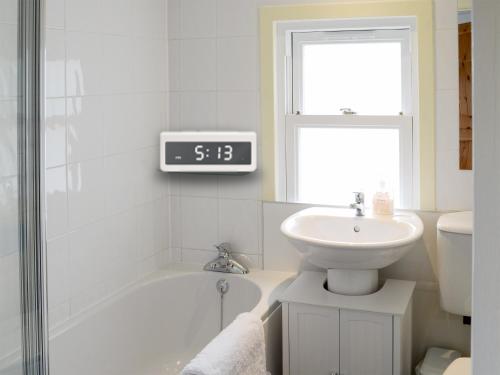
5 h 13 min
